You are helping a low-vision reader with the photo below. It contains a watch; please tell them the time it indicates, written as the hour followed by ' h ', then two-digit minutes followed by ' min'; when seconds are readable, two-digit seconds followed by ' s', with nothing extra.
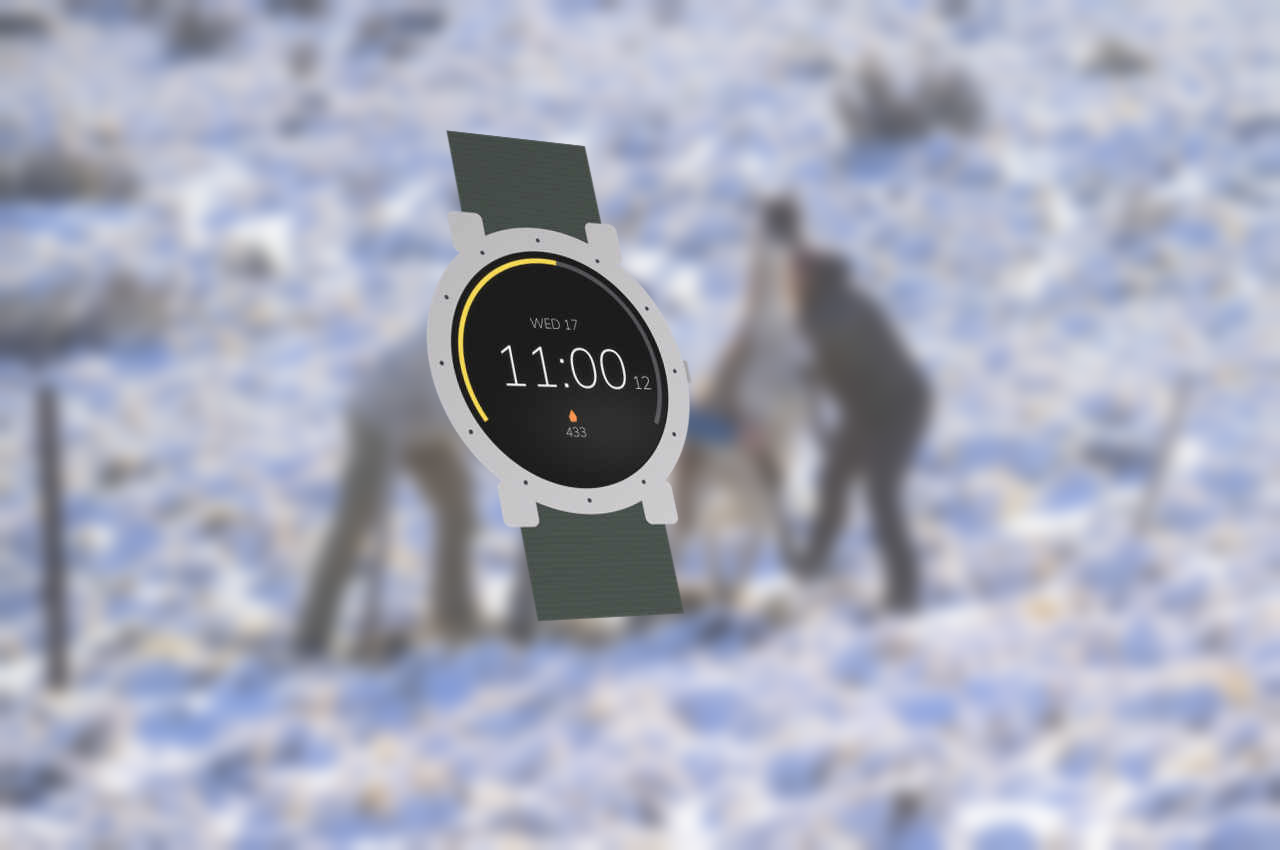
11 h 00 min 12 s
